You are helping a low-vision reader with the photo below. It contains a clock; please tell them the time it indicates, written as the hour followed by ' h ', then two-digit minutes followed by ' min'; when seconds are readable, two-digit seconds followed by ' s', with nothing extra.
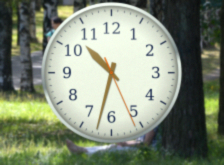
10 h 32 min 26 s
